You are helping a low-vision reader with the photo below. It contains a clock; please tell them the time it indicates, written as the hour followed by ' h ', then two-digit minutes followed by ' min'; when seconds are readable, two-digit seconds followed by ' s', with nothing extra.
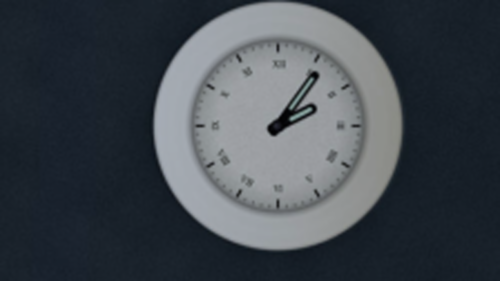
2 h 06 min
